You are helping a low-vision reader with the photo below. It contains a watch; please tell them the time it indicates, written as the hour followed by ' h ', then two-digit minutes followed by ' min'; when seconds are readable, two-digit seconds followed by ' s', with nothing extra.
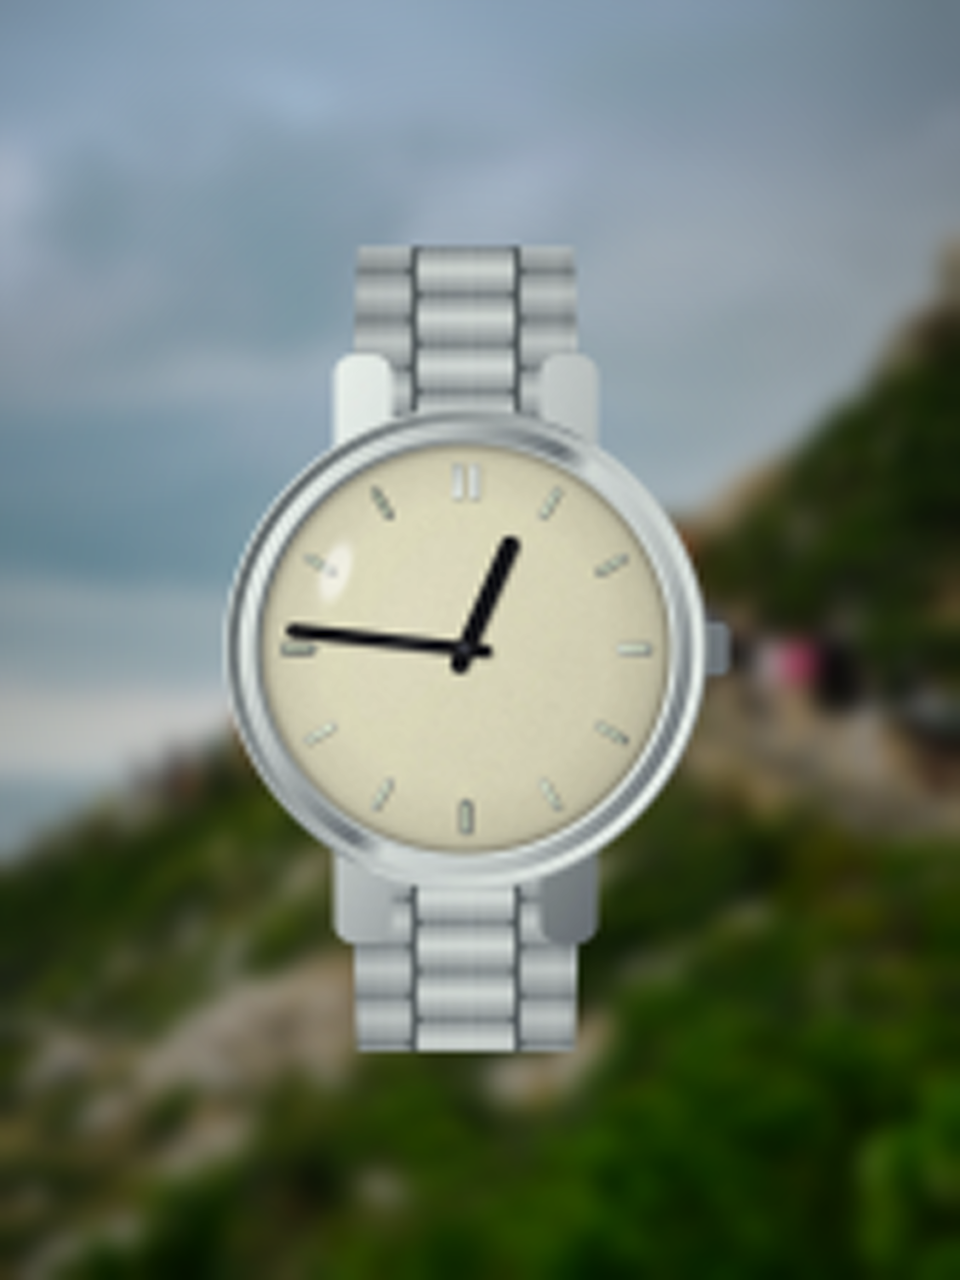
12 h 46 min
